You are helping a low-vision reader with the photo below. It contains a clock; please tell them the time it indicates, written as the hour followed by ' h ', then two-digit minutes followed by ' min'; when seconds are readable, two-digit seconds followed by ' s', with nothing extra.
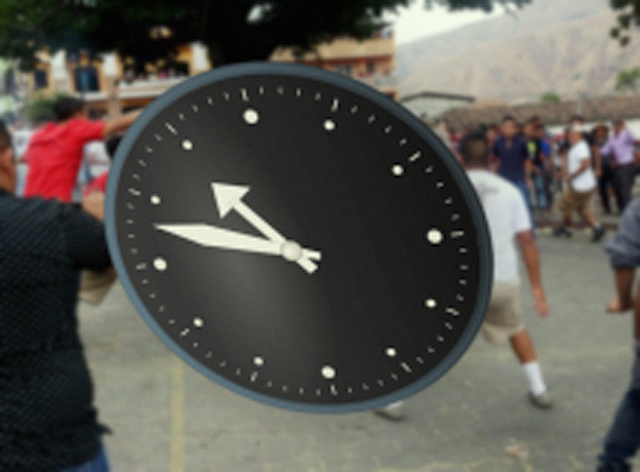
10 h 48 min
